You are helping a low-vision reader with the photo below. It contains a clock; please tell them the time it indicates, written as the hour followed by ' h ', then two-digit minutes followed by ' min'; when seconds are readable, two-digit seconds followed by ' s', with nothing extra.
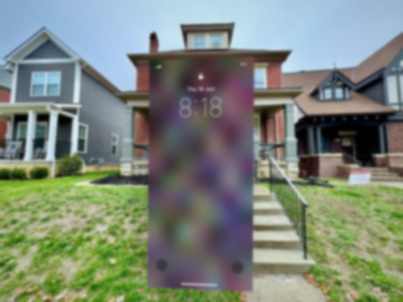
8 h 18 min
